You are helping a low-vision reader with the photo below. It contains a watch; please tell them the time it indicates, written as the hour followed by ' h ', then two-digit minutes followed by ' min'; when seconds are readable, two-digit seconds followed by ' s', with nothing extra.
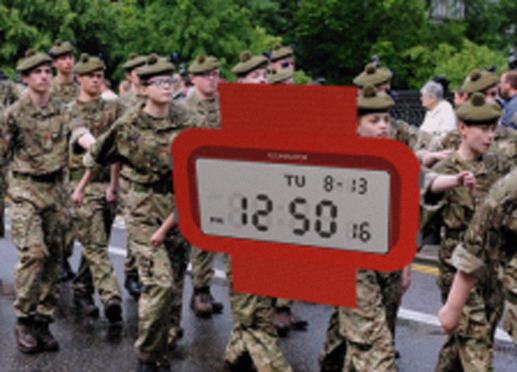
12 h 50 min 16 s
